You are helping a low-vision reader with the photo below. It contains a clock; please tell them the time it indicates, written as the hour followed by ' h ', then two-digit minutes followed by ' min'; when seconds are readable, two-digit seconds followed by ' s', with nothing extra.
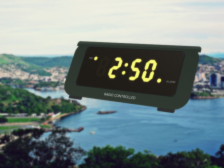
2 h 50 min
